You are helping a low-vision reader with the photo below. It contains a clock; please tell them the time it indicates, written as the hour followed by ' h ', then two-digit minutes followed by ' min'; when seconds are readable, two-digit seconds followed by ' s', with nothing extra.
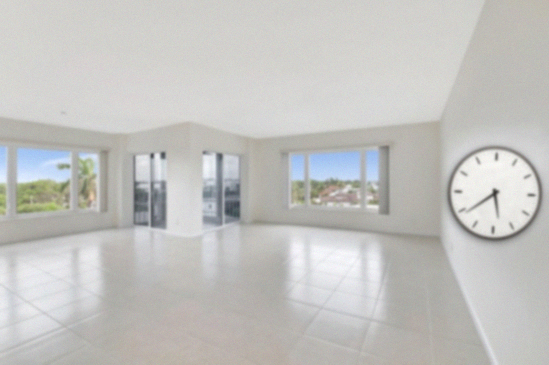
5 h 39 min
